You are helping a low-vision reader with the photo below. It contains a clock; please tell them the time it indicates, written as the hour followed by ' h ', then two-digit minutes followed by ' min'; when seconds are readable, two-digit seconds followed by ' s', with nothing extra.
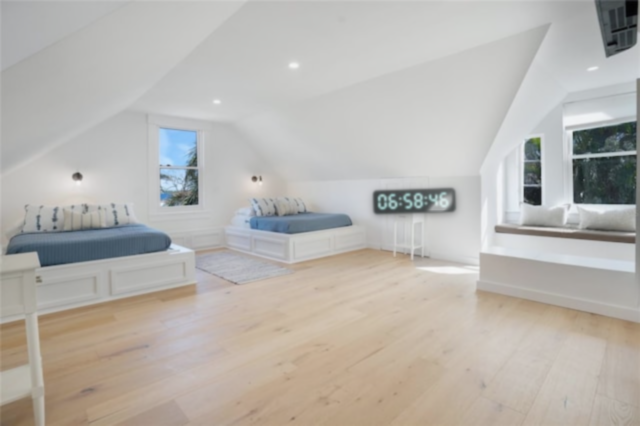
6 h 58 min 46 s
